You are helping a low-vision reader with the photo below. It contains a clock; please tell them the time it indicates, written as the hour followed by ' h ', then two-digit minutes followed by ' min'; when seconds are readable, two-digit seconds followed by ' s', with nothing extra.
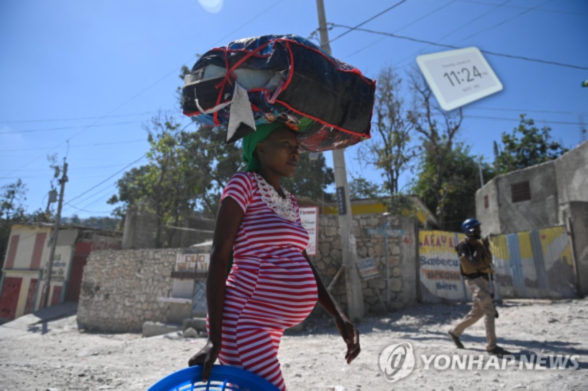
11 h 24 min
